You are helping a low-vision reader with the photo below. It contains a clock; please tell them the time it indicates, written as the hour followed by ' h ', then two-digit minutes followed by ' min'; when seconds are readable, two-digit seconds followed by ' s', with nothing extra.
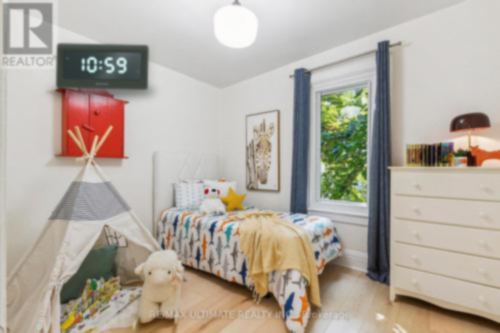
10 h 59 min
